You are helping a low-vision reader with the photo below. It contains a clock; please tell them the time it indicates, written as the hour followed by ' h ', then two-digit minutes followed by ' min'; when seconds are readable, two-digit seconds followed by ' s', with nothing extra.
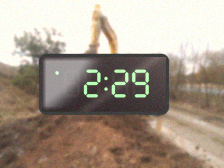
2 h 29 min
